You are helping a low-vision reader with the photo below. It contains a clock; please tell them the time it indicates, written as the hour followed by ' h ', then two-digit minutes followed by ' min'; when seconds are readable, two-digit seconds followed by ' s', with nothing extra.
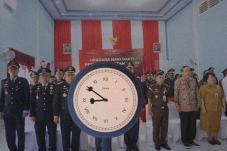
8 h 51 min
